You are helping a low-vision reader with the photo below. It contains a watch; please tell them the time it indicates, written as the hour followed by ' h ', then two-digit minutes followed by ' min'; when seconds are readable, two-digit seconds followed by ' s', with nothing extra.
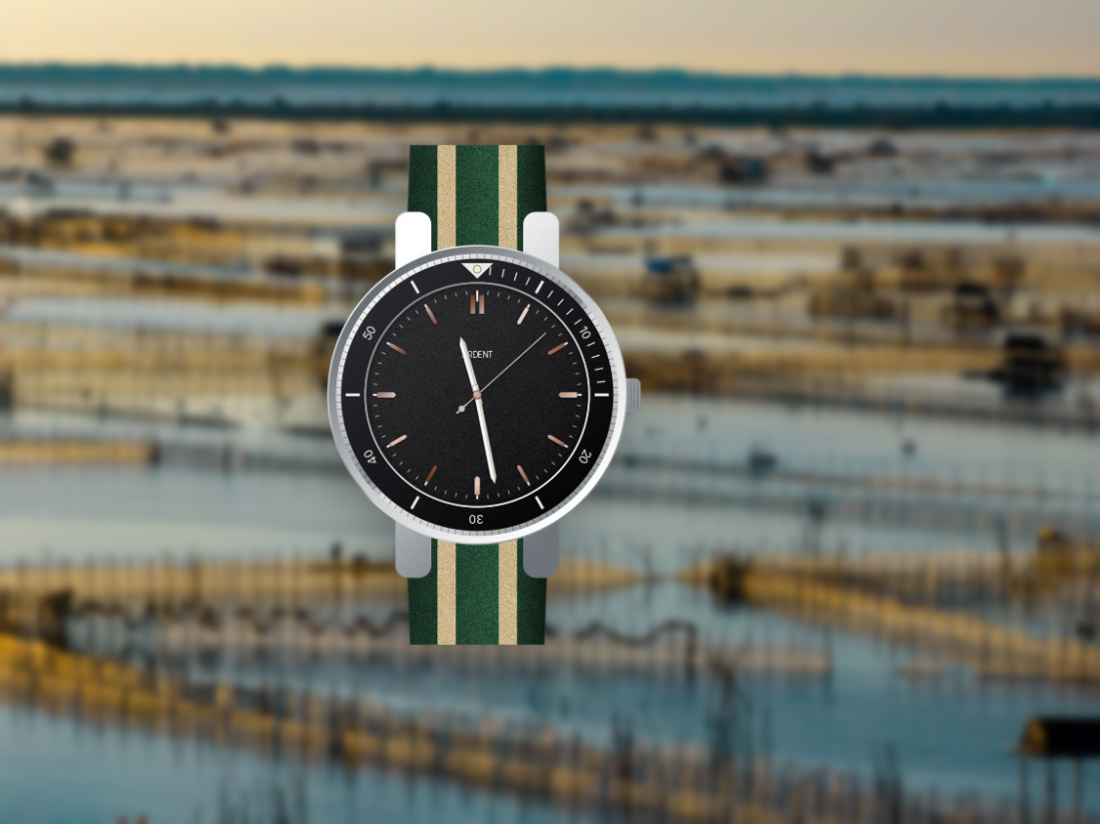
11 h 28 min 08 s
